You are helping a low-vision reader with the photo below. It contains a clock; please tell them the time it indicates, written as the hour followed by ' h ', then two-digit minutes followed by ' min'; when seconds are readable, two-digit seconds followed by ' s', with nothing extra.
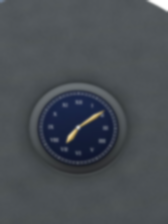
7 h 09 min
